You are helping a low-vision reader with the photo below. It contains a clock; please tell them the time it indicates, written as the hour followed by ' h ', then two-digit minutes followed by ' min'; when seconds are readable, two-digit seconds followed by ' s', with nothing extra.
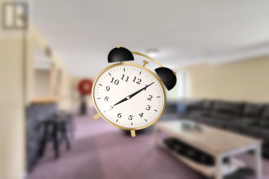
7 h 05 min
